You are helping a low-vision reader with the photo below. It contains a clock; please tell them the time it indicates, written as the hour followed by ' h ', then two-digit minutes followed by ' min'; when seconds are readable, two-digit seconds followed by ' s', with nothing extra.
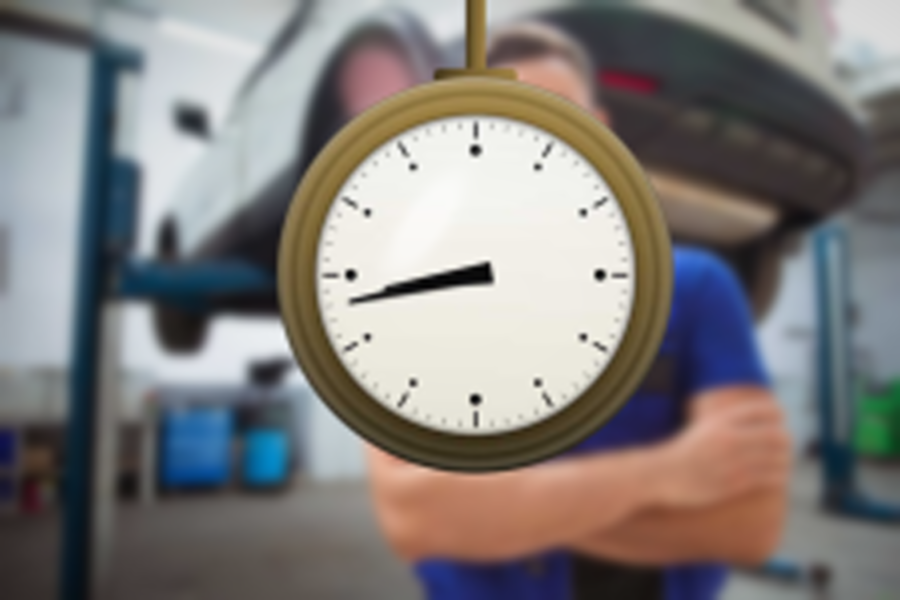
8 h 43 min
